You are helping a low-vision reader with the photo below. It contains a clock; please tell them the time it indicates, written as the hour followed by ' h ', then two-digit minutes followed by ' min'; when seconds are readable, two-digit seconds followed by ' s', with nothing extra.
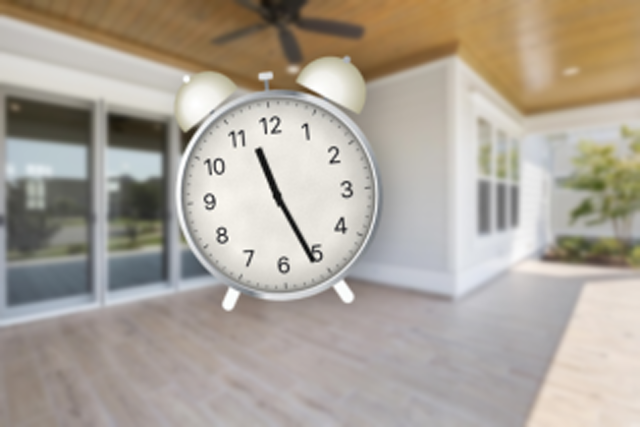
11 h 26 min
